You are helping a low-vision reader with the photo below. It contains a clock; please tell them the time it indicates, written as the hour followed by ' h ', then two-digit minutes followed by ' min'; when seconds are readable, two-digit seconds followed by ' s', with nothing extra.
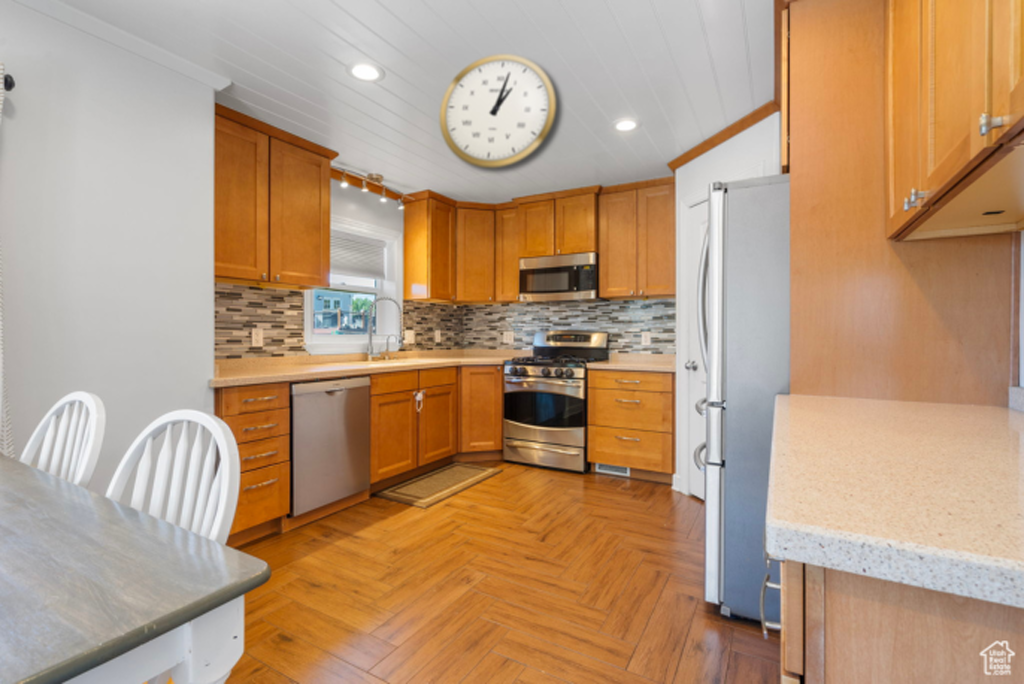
1 h 02 min
